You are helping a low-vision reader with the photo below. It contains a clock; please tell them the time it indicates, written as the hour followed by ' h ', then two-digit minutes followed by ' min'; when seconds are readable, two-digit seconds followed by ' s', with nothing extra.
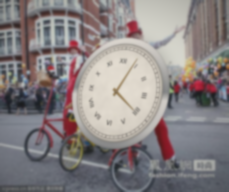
4 h 04 min
